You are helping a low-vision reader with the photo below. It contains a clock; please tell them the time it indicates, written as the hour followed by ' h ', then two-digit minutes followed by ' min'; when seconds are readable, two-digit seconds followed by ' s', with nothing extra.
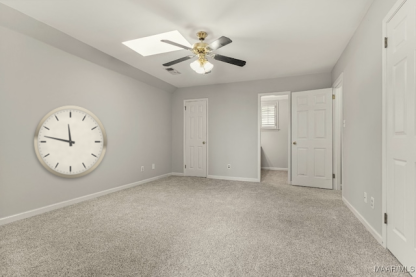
11 h 47 min
